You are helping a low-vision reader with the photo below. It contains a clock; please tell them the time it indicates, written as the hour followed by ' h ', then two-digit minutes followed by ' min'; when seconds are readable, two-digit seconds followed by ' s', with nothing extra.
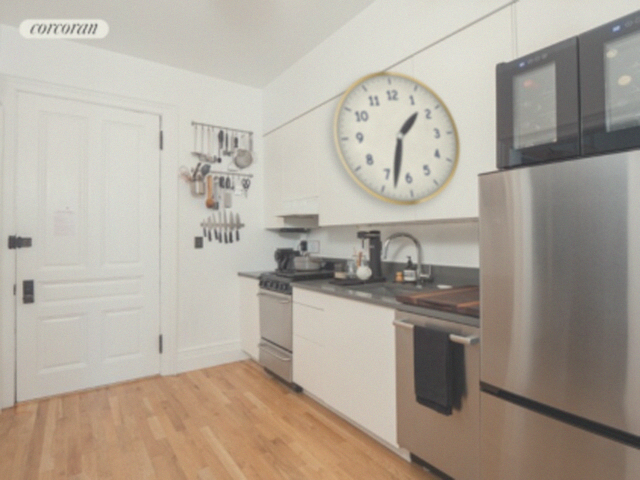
1 h 33 min
